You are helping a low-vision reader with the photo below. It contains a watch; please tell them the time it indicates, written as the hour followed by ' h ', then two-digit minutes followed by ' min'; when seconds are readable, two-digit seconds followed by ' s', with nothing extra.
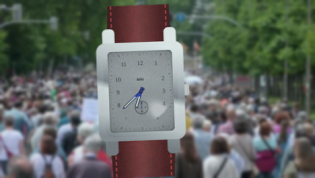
6 h 38 min
